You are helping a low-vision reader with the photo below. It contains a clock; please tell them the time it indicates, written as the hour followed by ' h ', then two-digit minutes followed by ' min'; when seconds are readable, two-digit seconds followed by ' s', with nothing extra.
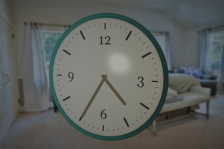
4 h 35 min
